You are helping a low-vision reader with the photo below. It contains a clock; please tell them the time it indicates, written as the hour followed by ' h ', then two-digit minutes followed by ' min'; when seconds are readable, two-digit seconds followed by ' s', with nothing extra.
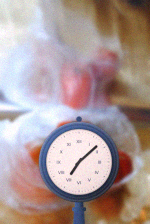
7 h 08 min
